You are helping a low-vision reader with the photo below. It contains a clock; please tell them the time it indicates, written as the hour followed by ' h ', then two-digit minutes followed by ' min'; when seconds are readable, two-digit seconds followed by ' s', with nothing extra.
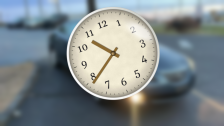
10 h 39 min
